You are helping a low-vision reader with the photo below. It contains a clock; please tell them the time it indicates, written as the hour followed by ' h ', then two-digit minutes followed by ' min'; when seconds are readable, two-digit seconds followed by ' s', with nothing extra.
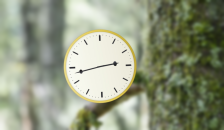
2 h 43 min
